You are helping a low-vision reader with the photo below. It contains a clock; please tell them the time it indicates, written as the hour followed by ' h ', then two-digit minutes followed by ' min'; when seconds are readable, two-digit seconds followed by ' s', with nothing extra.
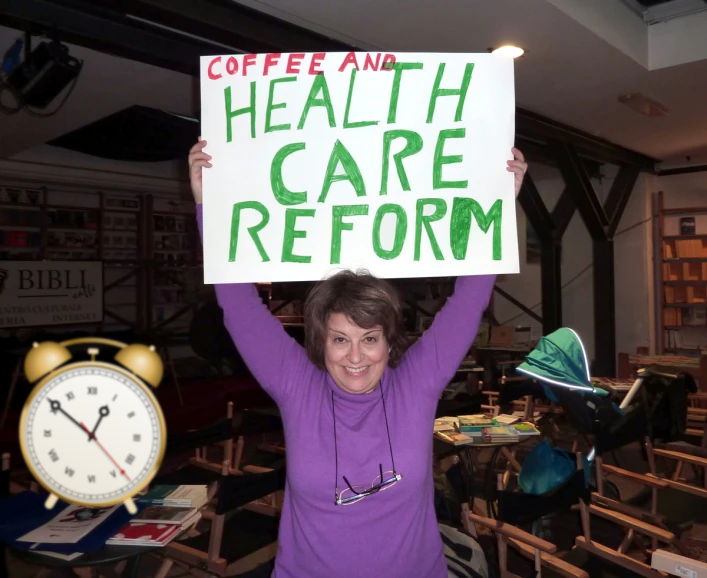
12 h 51 min 23 s
